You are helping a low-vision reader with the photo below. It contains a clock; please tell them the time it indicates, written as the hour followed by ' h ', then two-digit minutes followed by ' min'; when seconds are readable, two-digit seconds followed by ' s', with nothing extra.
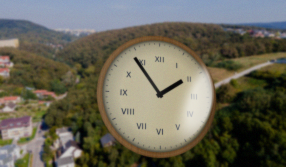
1 h 54 min
